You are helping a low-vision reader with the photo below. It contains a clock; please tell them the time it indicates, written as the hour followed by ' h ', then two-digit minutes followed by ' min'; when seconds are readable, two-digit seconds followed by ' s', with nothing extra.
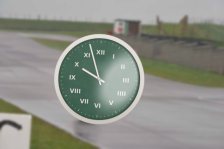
9 h 57 min
